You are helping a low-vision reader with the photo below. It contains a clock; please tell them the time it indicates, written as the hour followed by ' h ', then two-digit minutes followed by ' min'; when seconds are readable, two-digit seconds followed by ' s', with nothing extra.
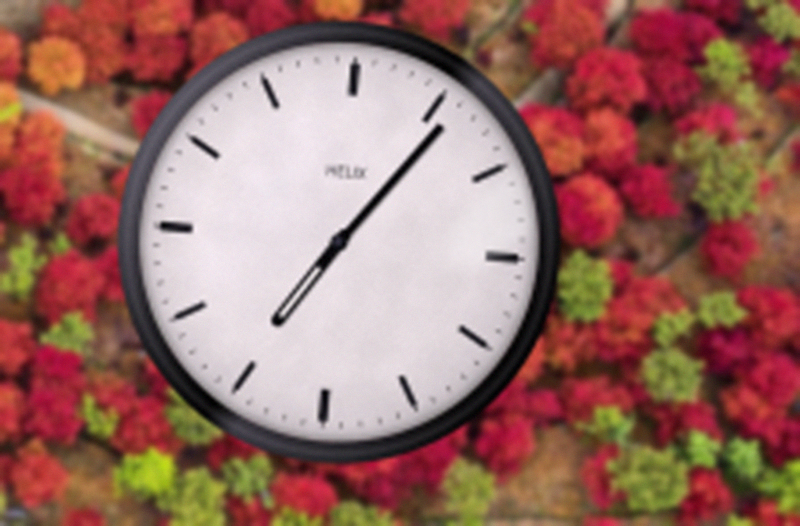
7 h 06 min
